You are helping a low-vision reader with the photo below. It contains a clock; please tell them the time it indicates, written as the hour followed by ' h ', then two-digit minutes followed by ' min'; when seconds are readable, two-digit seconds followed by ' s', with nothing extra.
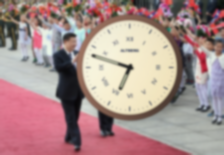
6 h 48 min
